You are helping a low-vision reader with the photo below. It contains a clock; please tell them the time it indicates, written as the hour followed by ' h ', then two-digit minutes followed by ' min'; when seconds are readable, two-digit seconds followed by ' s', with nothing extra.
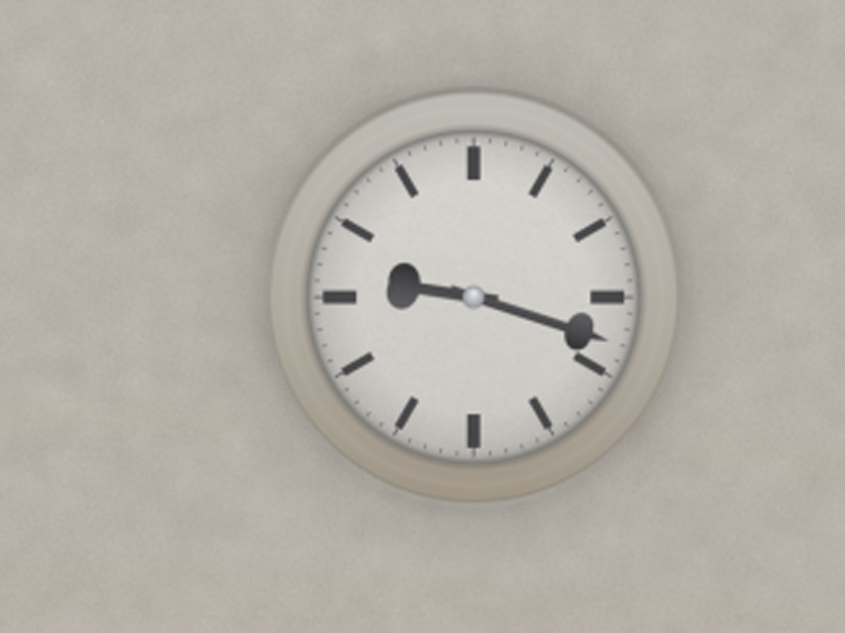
9 h 18 min
